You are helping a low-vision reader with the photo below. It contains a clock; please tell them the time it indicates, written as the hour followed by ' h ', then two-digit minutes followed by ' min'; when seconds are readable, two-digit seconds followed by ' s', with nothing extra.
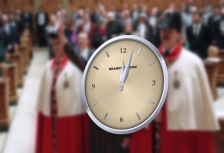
12 h 03 min
